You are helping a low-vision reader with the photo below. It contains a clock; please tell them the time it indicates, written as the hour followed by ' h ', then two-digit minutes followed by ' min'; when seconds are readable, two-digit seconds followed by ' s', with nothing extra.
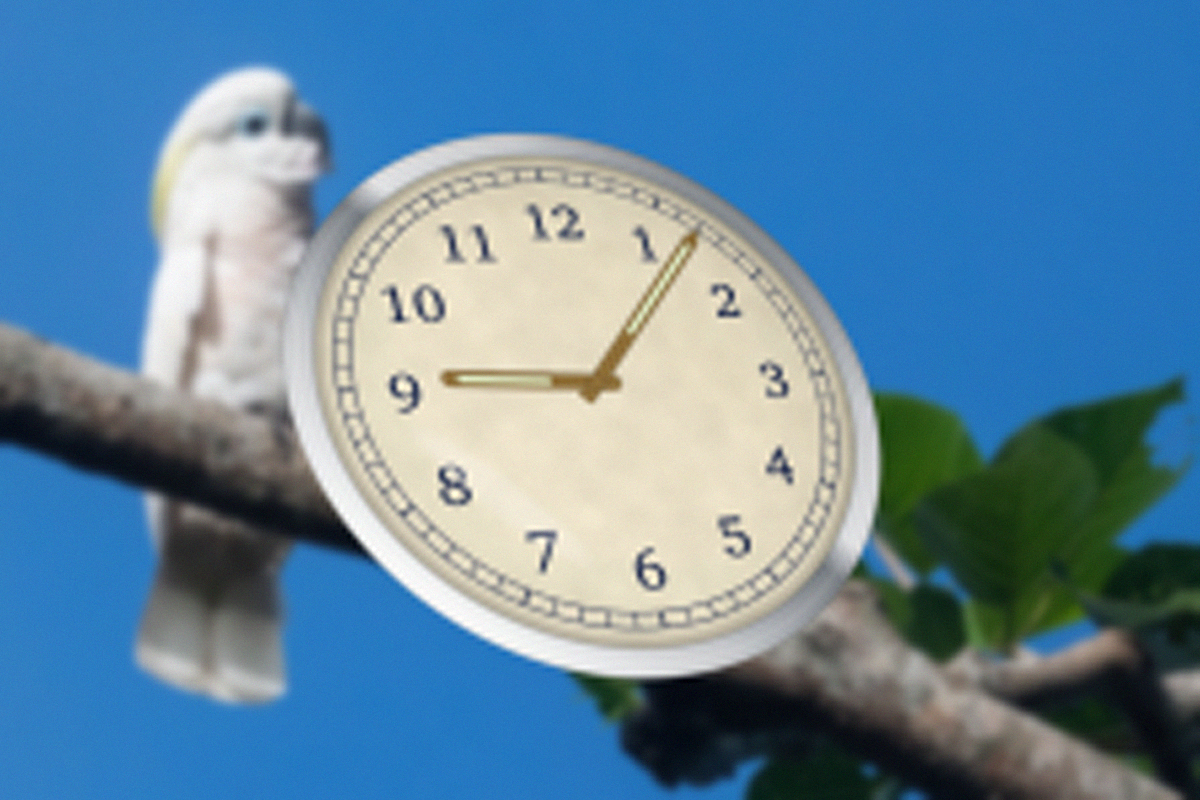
9 h 07 min
